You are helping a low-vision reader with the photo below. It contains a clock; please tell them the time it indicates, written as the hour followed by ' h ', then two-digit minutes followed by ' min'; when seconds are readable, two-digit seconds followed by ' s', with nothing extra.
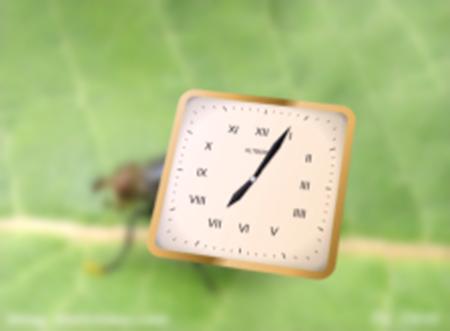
7 h 04 min
